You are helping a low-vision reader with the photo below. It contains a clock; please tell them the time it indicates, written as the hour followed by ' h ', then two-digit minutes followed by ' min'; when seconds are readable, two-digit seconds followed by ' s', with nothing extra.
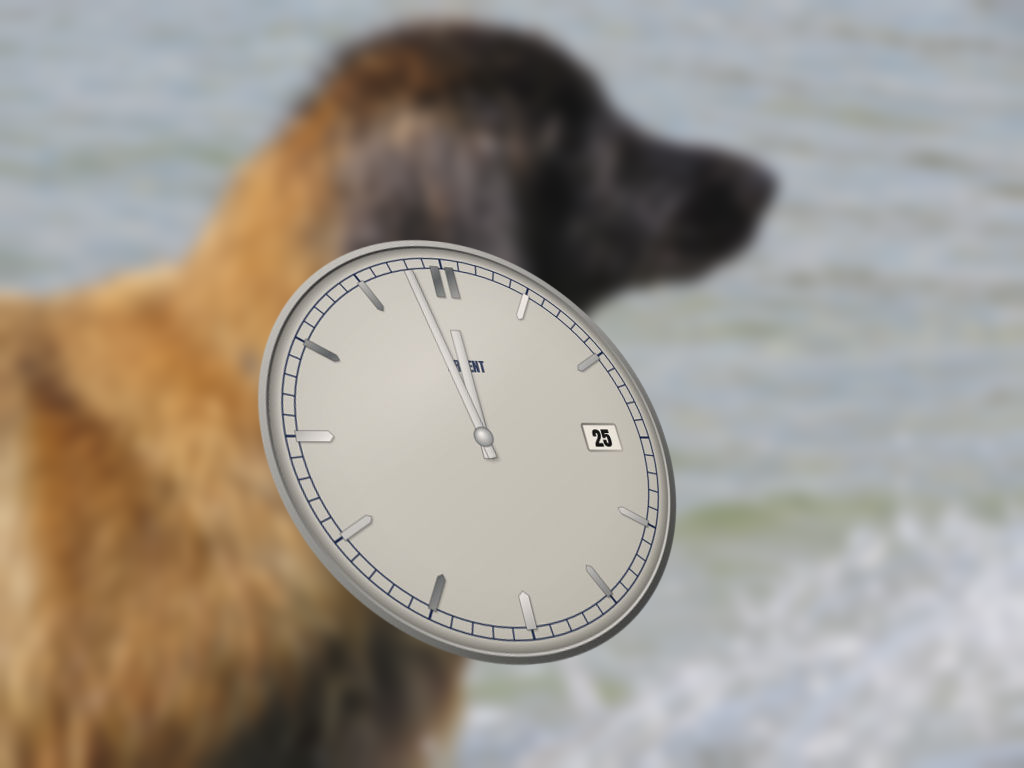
11 h 58 min
